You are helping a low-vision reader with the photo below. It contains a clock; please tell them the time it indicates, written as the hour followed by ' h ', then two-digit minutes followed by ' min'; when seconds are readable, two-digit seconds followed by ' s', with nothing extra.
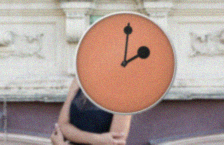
2 h 01 min
